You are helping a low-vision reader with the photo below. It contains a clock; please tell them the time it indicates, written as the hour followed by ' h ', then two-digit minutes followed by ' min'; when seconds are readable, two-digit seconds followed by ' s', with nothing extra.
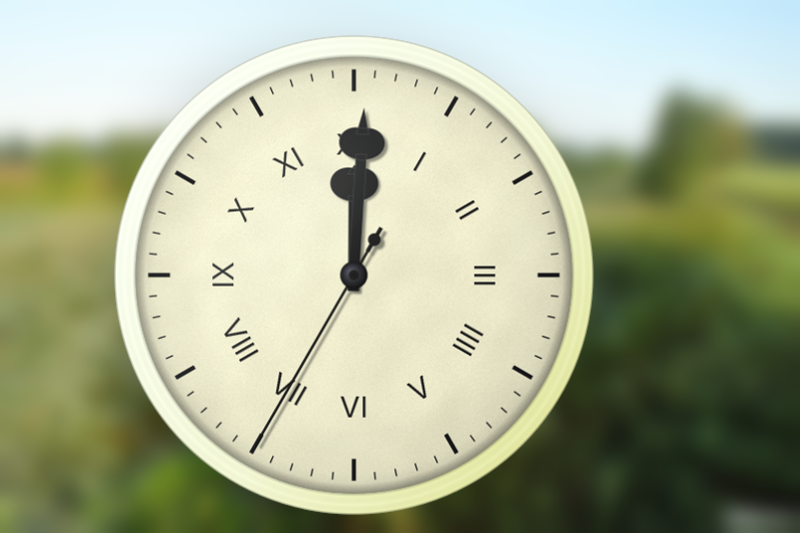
12 h 00 min 35 s
